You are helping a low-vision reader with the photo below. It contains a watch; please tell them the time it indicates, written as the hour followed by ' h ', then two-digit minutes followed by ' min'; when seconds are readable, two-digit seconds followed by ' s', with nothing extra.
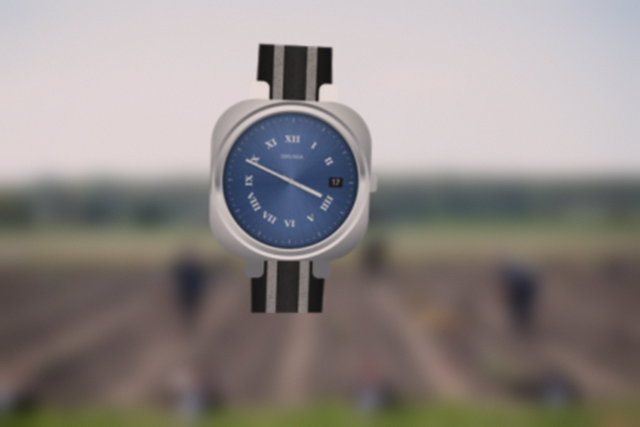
3 h 49 min
